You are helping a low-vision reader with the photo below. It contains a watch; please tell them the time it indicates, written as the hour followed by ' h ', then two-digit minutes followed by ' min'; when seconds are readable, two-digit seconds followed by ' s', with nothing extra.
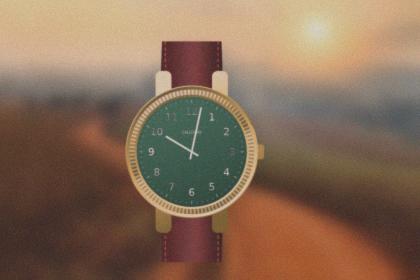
10 h 02 min
